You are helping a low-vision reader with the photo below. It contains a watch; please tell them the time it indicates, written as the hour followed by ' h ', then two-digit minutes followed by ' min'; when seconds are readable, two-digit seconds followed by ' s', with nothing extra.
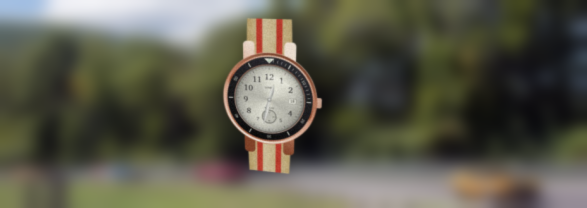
12 h 32 min
